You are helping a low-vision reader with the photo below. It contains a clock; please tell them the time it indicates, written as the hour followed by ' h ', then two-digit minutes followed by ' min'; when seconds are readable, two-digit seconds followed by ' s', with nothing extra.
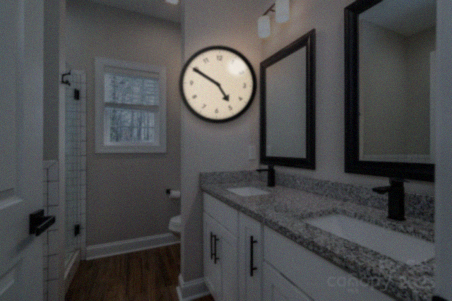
4 h 50 min
